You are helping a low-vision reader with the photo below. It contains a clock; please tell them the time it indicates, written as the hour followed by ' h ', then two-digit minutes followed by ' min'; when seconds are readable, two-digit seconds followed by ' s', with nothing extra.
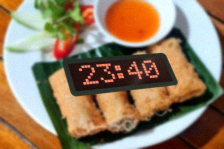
23 h 40 min
